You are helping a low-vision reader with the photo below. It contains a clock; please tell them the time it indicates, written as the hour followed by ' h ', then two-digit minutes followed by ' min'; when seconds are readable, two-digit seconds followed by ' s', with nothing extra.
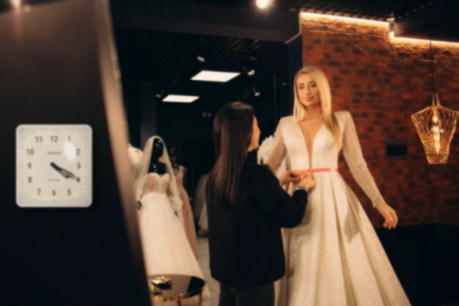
4 h 20 min
